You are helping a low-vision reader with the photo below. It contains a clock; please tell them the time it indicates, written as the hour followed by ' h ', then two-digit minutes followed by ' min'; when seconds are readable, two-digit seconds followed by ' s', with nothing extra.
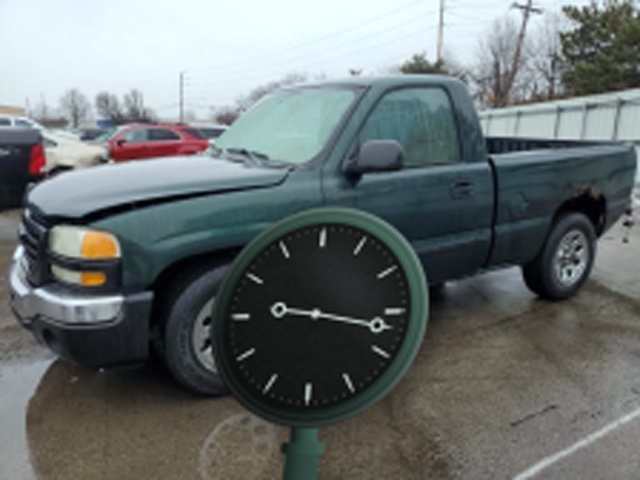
9 h 17 min
